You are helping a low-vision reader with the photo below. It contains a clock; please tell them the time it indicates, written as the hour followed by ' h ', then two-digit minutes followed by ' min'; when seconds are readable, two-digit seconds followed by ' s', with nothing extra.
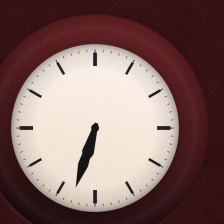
6 h 33 min
